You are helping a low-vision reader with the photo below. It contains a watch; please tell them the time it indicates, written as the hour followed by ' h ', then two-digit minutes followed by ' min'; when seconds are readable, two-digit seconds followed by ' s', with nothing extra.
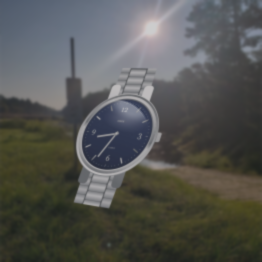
8 h 34 min
